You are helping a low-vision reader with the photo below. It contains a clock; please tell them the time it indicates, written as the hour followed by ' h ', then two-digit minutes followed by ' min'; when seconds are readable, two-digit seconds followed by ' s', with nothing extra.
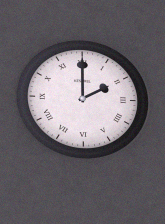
2 h 00 min
